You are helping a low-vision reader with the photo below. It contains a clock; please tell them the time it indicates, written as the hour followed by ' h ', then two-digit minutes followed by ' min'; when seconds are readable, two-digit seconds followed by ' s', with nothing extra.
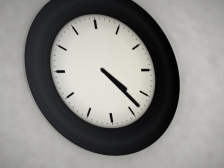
4 h 23 min
